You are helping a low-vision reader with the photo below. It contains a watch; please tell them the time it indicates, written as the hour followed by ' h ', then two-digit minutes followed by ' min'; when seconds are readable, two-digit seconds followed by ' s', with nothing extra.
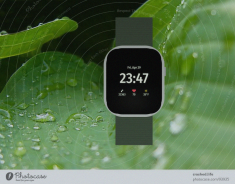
23 h 47 min
